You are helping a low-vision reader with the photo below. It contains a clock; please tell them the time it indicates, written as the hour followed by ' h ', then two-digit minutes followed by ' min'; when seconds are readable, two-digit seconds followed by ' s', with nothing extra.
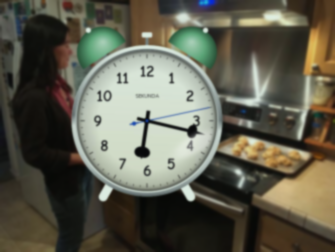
6 h 17 min 13 s
